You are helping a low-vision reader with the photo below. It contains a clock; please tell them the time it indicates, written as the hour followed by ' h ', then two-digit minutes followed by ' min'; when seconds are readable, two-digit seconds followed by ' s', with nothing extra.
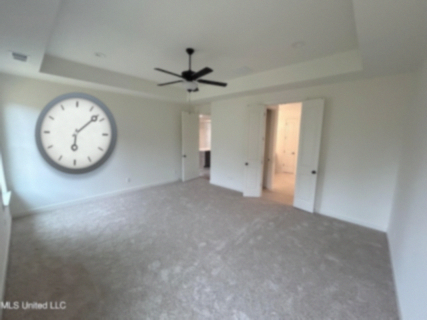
6 h 08 min
